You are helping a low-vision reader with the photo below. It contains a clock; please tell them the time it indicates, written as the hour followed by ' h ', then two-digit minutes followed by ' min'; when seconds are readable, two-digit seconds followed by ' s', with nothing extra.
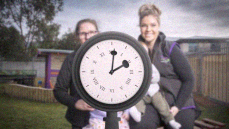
2 h 01 min
